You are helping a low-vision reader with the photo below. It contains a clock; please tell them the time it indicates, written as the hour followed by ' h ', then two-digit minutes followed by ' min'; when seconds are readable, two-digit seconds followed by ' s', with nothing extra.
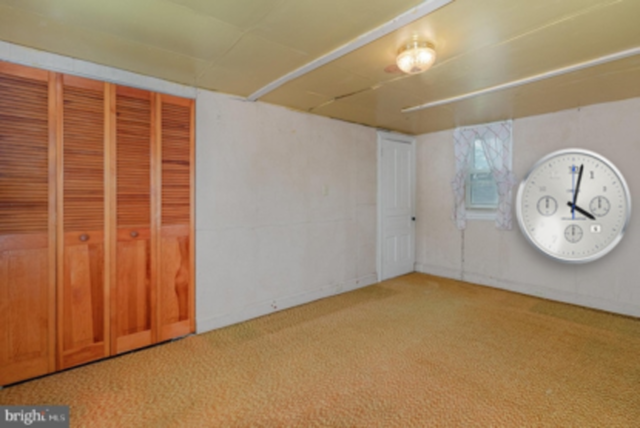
4 h 02 min
